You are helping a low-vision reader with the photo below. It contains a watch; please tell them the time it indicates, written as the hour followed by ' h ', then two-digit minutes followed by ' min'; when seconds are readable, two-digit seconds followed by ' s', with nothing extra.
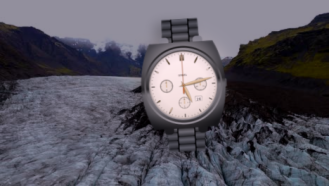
5 h 13 min
